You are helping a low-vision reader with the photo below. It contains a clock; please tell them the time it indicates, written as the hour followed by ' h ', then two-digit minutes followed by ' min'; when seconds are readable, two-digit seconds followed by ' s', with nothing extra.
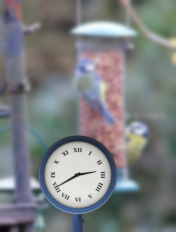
2 h 40 min
